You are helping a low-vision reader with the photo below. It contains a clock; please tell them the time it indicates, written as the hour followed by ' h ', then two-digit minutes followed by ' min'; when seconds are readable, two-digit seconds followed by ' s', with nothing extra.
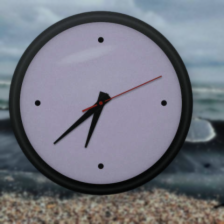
6 h 38 min 11 s
